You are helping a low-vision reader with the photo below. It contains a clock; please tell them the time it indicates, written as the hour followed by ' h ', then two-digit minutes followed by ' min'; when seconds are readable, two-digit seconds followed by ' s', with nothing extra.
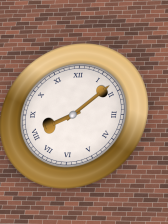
8 h 08 min
